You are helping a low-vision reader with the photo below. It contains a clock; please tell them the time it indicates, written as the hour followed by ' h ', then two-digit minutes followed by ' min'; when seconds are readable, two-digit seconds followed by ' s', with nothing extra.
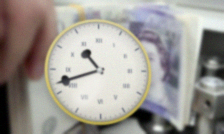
10 h 42 min
